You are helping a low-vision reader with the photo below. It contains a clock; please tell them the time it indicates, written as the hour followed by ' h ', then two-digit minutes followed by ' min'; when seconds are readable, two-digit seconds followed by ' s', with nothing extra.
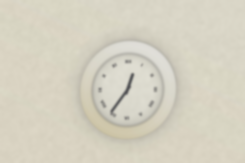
12 h 36 min
